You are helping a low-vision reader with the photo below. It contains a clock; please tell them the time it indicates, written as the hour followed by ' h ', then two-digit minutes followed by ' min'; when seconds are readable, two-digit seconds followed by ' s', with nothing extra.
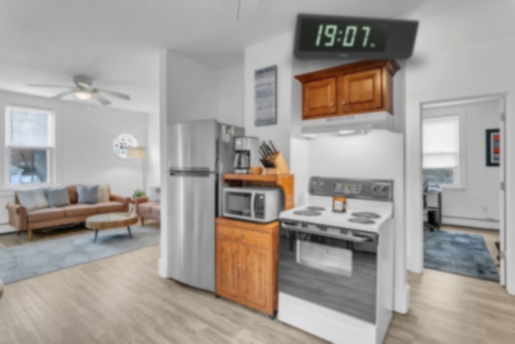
19 h 07 min
